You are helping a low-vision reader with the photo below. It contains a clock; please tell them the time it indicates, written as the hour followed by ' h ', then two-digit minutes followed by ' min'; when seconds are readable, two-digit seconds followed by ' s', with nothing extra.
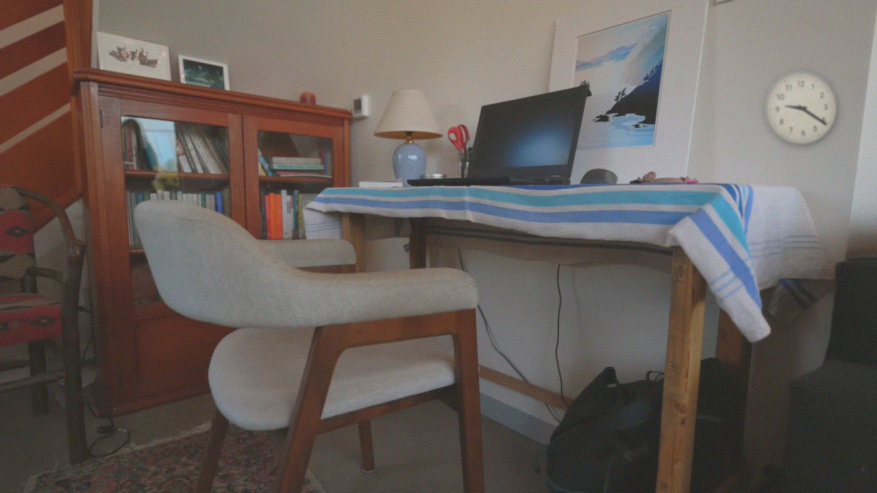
9 h 21 min
